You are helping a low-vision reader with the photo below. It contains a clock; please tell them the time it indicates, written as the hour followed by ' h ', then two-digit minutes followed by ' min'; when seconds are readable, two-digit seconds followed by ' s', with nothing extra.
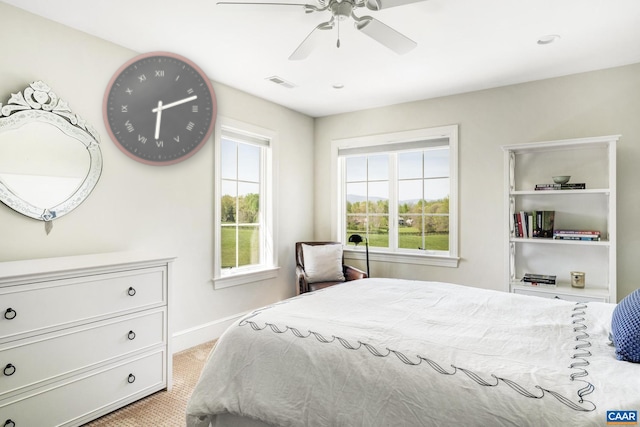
6 h 12 min
